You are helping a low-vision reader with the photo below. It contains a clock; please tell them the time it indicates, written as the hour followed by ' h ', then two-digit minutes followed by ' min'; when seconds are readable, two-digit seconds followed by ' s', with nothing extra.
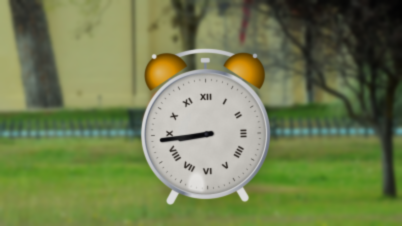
8 h 44 min
